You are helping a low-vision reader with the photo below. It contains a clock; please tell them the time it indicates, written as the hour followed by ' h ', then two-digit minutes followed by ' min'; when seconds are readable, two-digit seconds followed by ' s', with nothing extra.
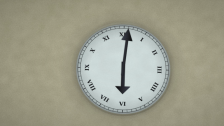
6 h 01 min
